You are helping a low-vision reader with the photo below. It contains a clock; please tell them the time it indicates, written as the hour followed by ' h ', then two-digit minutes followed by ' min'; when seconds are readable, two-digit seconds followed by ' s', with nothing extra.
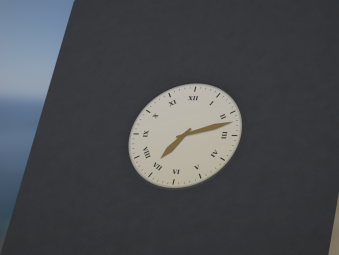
7 h 12 min
